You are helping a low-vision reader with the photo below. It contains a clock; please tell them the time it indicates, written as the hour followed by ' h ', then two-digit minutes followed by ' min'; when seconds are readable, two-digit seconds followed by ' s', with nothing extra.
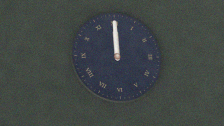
12 h 00 min
